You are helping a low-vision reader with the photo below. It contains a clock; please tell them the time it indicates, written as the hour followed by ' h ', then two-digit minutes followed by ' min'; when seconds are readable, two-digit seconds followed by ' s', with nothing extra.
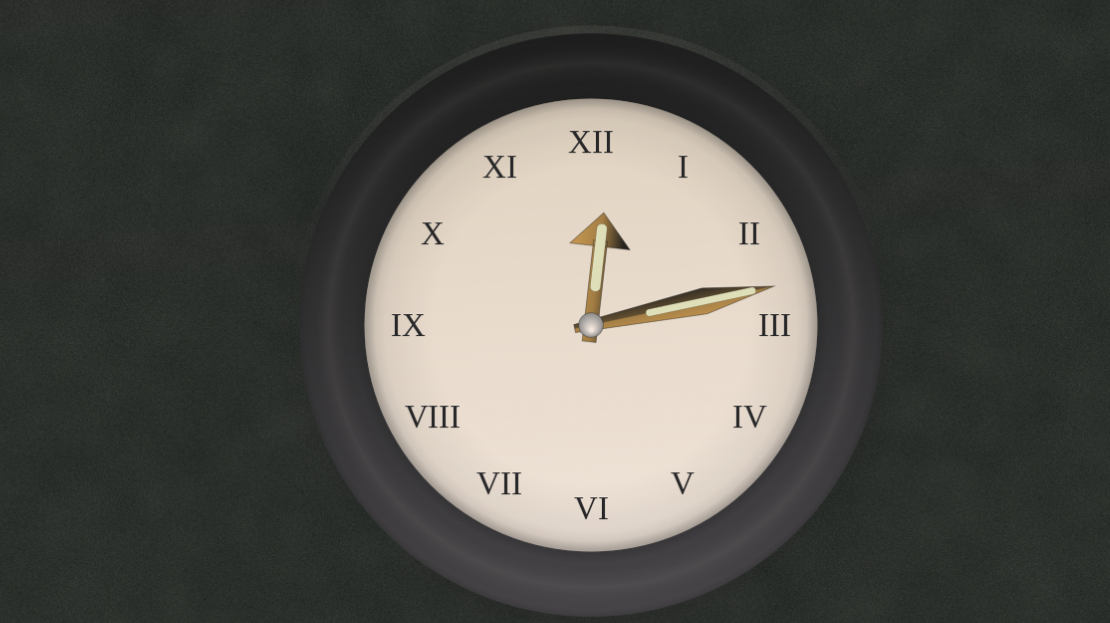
12 h 13 min
